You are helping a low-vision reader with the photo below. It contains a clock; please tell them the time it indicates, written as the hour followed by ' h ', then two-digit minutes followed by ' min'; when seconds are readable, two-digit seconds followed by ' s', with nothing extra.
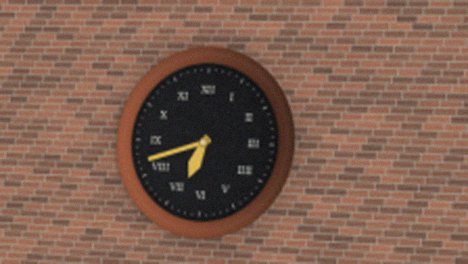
6 h 42 min
